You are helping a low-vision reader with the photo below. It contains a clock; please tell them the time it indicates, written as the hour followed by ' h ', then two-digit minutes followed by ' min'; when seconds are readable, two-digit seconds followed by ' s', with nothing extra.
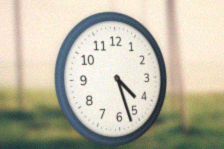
4 h 27 min
